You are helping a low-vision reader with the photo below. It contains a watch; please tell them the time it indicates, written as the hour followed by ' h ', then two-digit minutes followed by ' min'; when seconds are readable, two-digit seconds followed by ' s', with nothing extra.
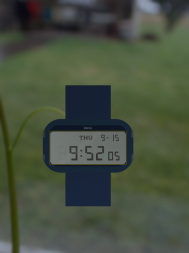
9 h 52 min 05 s
